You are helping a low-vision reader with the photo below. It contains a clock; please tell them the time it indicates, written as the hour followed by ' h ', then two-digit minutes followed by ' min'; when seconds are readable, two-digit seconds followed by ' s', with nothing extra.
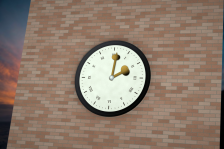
2 h 01 min
